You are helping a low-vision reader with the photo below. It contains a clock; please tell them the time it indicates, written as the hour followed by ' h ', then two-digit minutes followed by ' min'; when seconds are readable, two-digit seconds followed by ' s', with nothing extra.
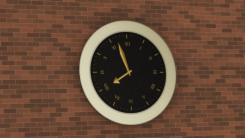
7 h 57 min
